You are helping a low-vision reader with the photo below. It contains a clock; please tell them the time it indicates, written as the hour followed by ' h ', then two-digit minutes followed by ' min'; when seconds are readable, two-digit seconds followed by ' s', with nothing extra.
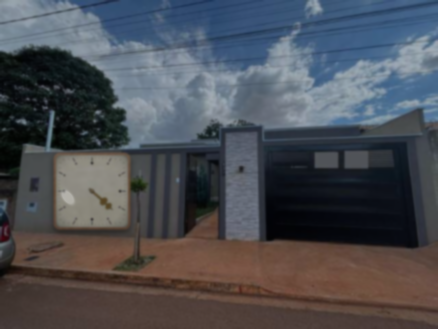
4 h 22 min
